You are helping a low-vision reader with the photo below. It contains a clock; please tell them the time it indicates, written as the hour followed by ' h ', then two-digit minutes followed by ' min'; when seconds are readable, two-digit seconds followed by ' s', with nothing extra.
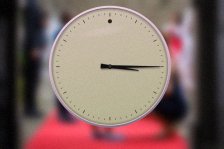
3 h 15 min
